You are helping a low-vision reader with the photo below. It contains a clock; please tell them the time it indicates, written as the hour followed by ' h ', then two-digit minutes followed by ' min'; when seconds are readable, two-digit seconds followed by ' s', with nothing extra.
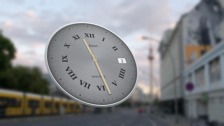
11 h 28 min
